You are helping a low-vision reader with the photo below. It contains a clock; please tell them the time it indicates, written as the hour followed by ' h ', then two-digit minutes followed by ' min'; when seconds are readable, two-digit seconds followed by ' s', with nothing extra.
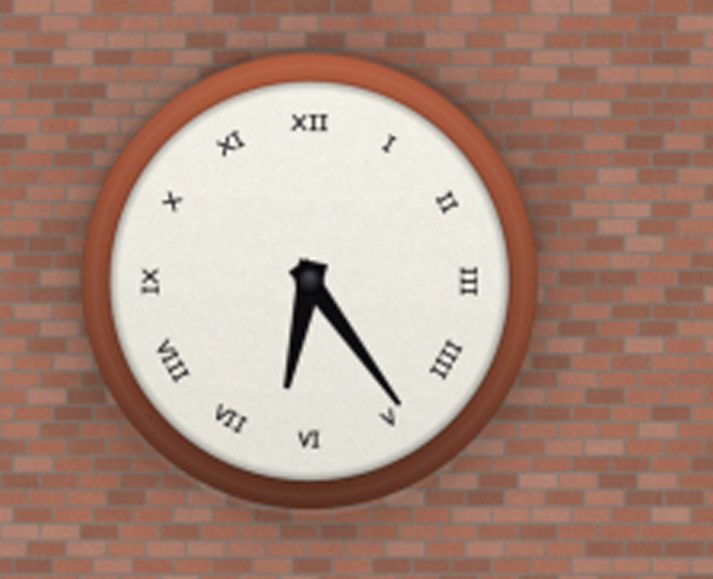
6 h 24 min
